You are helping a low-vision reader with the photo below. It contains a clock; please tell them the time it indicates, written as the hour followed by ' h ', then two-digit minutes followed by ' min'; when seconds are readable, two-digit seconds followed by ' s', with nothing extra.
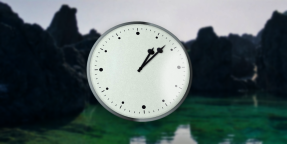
1 h 08 min
